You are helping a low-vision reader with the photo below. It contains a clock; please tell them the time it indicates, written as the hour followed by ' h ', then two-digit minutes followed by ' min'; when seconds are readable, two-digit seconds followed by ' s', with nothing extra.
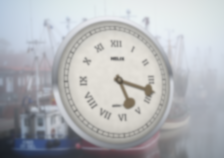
5 h 18 min
